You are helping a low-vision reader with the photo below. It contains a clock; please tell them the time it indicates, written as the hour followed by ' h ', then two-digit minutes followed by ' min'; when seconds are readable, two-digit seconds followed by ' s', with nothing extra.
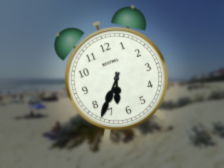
6 h 37 min
